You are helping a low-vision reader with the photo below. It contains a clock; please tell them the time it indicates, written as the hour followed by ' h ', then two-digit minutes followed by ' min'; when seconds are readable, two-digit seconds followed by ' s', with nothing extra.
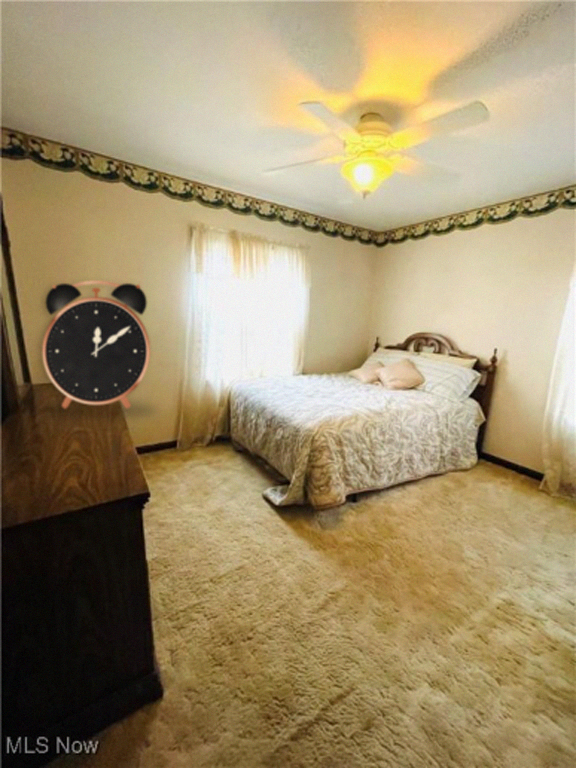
12 h 09 min
